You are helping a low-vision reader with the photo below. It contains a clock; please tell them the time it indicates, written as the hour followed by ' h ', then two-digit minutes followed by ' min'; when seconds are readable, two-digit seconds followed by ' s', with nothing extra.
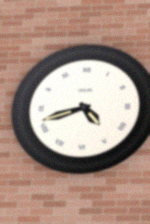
4 h 42 min
